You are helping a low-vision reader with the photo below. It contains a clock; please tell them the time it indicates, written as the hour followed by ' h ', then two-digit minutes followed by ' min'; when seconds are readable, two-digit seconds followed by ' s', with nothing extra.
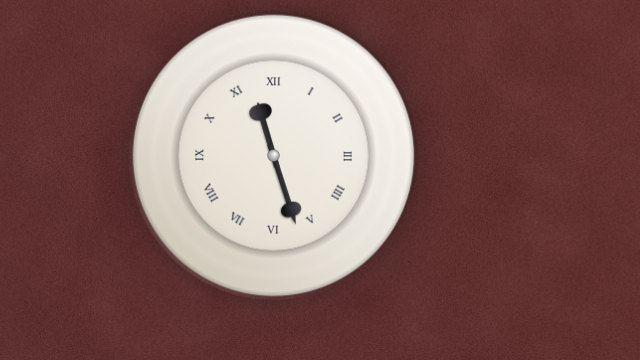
11 h 27 min
